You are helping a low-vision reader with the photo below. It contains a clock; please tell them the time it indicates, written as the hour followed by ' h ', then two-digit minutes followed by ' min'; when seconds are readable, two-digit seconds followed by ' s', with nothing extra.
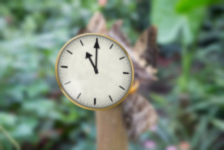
11 h 00 min
